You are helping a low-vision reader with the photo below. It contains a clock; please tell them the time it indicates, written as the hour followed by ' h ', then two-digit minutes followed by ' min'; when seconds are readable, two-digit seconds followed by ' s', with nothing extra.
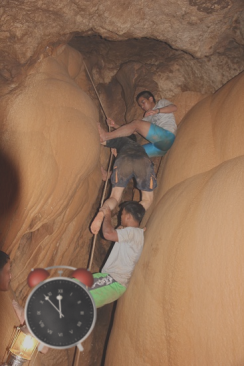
11 h 53 min
